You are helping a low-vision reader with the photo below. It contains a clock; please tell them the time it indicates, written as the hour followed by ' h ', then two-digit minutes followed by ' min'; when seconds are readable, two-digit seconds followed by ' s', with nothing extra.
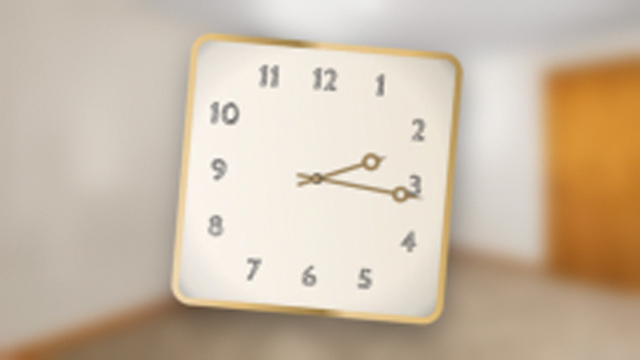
2 h 16 min
